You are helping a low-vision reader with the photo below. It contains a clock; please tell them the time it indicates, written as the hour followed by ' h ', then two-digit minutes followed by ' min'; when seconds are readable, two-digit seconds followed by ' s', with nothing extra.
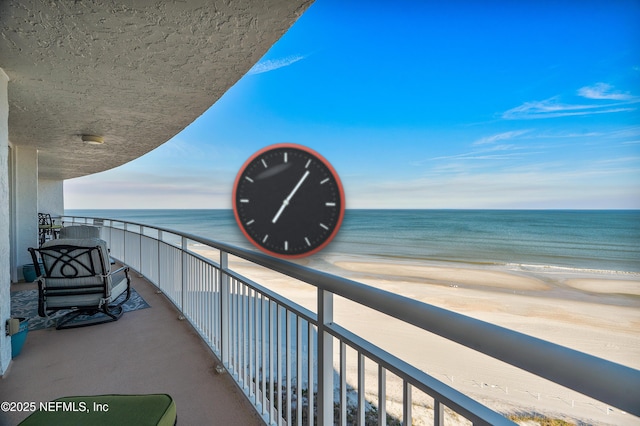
7 h 06 min
